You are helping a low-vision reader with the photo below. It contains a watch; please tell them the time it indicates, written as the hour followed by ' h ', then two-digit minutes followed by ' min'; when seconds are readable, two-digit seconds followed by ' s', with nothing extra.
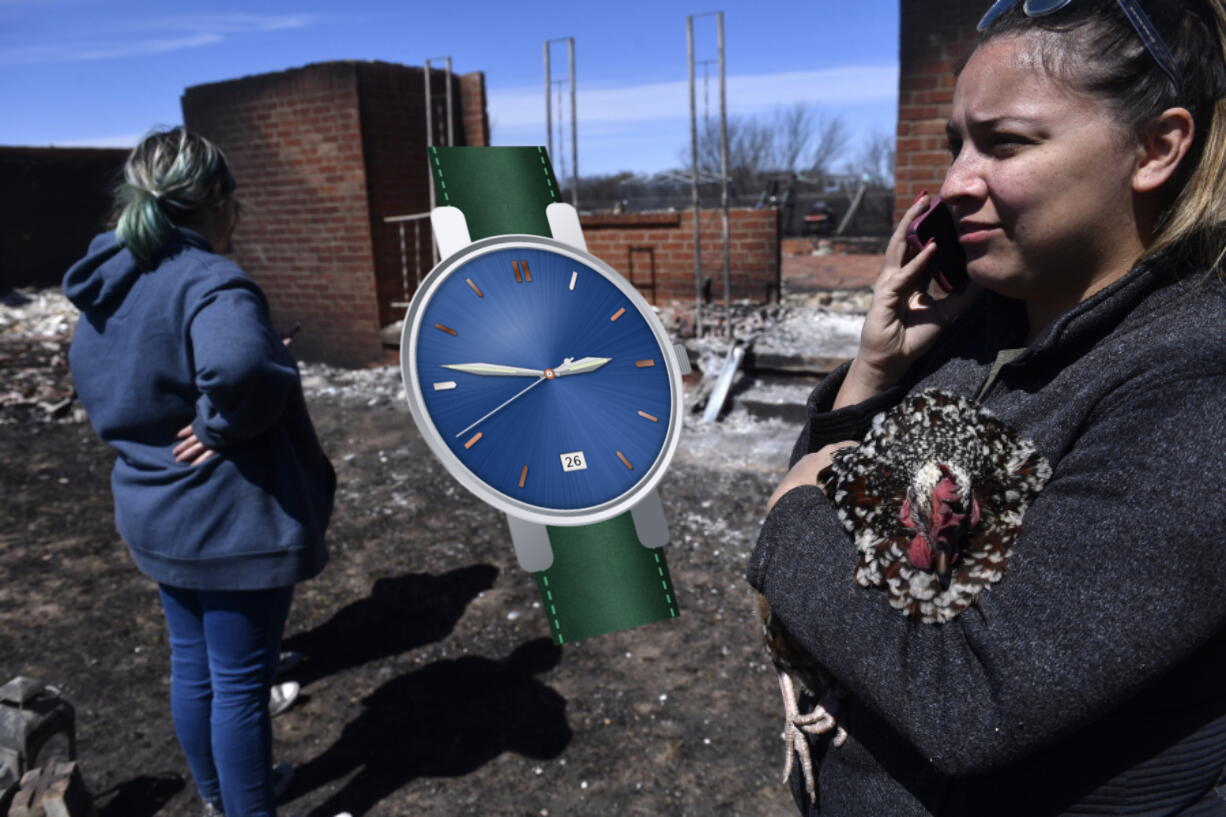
2 h 46 min 41 s
